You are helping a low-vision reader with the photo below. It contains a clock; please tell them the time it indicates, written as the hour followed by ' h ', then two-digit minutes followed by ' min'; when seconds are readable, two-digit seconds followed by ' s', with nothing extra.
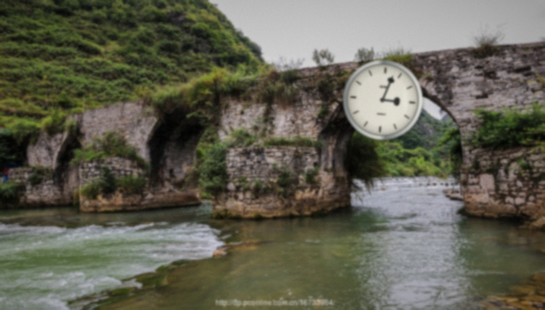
3 h 03 min
